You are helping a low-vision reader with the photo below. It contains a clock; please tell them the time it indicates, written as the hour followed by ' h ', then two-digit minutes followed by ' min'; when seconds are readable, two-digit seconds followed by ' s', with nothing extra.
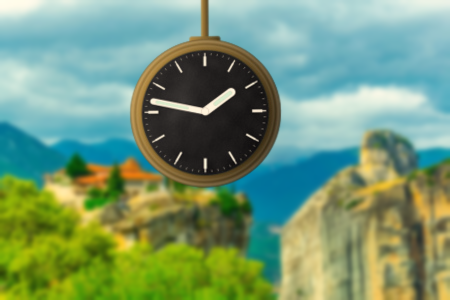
1 h 47 min
